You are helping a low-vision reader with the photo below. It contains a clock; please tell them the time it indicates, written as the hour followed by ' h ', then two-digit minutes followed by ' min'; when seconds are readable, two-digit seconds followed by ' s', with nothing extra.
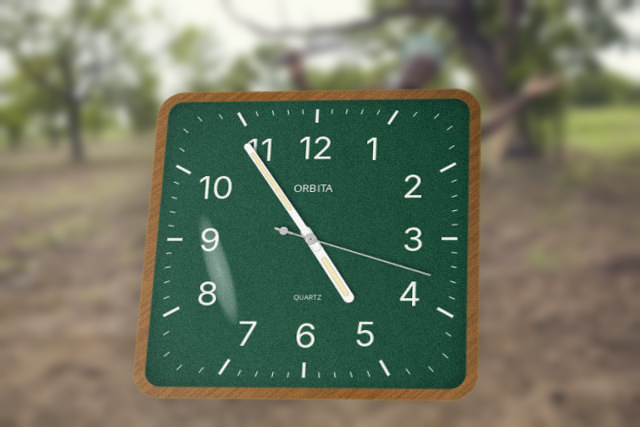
4 h 54 min 18 s
